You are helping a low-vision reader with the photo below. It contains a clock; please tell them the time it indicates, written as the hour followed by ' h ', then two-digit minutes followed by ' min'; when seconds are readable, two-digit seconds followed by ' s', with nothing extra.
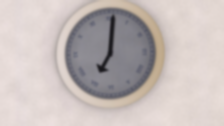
7 h 01 min
